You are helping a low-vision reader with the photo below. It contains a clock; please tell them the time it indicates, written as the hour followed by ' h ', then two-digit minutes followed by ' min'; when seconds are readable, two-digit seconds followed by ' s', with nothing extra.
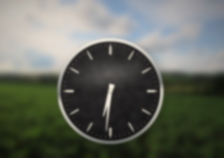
6 h 31 min
